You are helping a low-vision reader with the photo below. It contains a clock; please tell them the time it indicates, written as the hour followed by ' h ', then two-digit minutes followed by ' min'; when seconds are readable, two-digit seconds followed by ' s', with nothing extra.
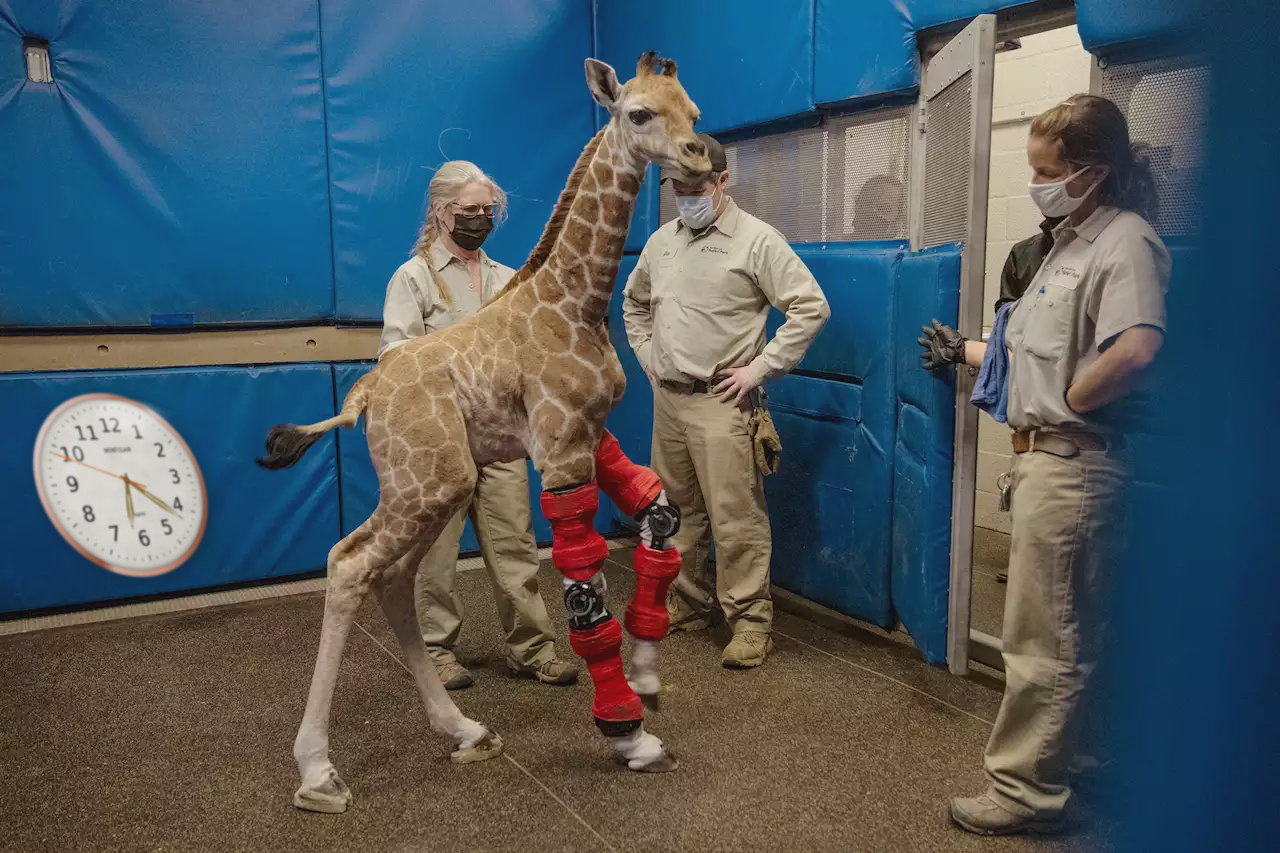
6 h 21 min 49 s
